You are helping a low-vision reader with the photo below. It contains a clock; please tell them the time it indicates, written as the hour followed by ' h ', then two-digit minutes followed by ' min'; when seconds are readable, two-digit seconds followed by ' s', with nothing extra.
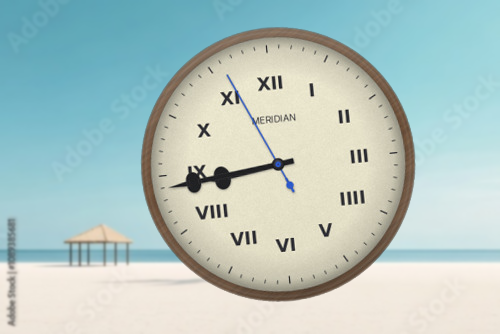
8 h 43 min 56 s
